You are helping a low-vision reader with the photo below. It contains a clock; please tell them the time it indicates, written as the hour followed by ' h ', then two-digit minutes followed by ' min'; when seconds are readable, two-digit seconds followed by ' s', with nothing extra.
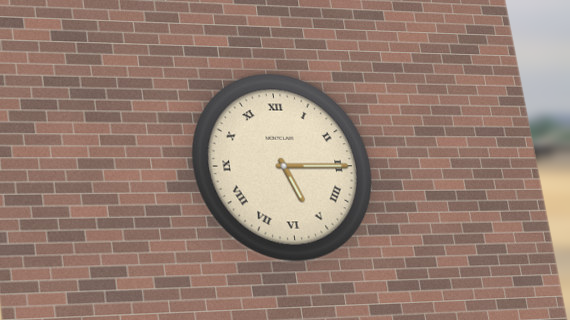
5 h 15 min
